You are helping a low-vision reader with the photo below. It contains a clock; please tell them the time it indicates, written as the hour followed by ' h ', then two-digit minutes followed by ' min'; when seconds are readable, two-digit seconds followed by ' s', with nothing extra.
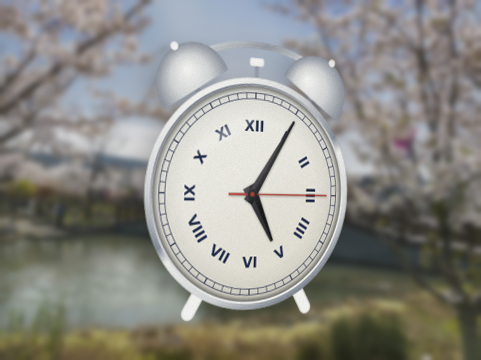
5 h 05 min 15 s
